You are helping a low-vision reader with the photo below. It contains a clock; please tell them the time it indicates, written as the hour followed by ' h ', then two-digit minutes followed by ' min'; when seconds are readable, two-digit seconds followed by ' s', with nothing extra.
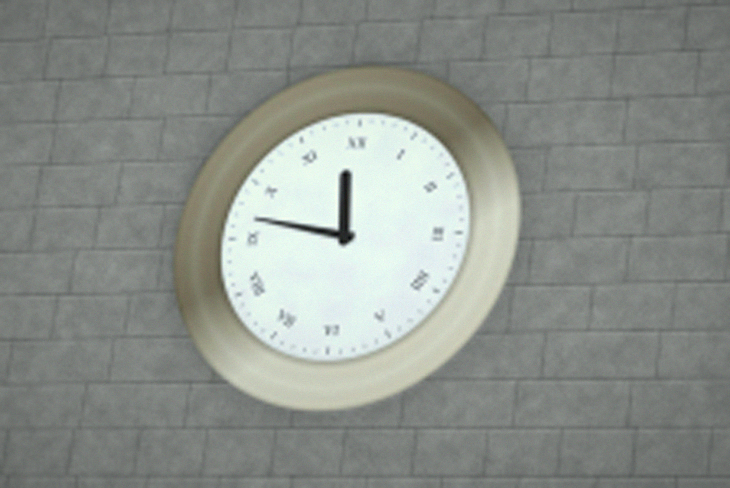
11 h 47 min
